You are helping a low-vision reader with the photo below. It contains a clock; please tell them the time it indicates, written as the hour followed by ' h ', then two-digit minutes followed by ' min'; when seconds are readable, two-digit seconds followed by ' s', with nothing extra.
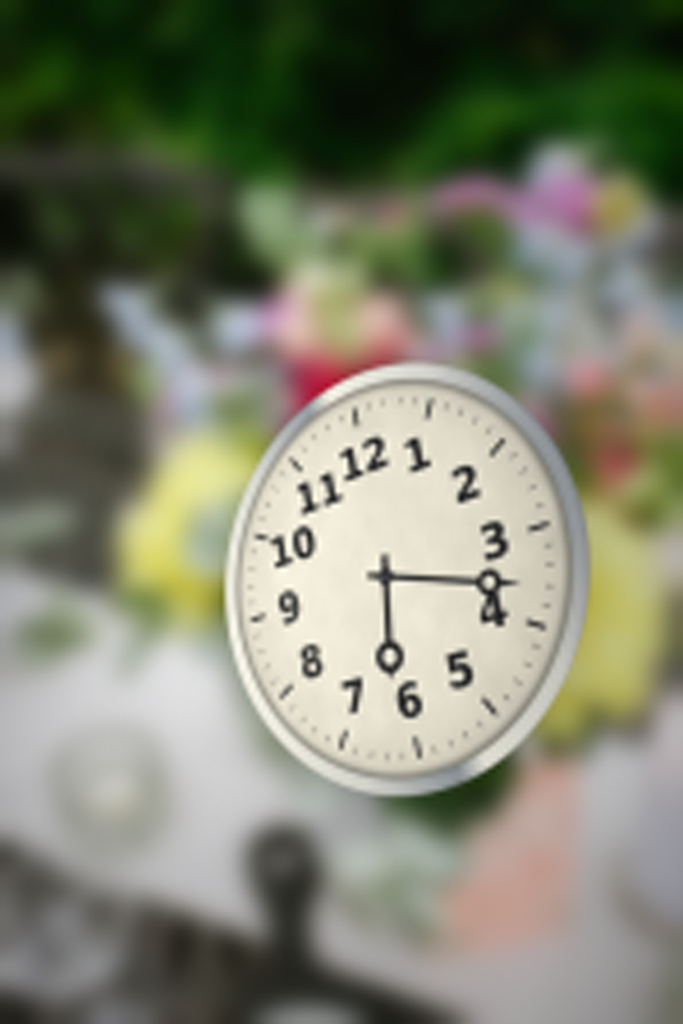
6 h 18 min
